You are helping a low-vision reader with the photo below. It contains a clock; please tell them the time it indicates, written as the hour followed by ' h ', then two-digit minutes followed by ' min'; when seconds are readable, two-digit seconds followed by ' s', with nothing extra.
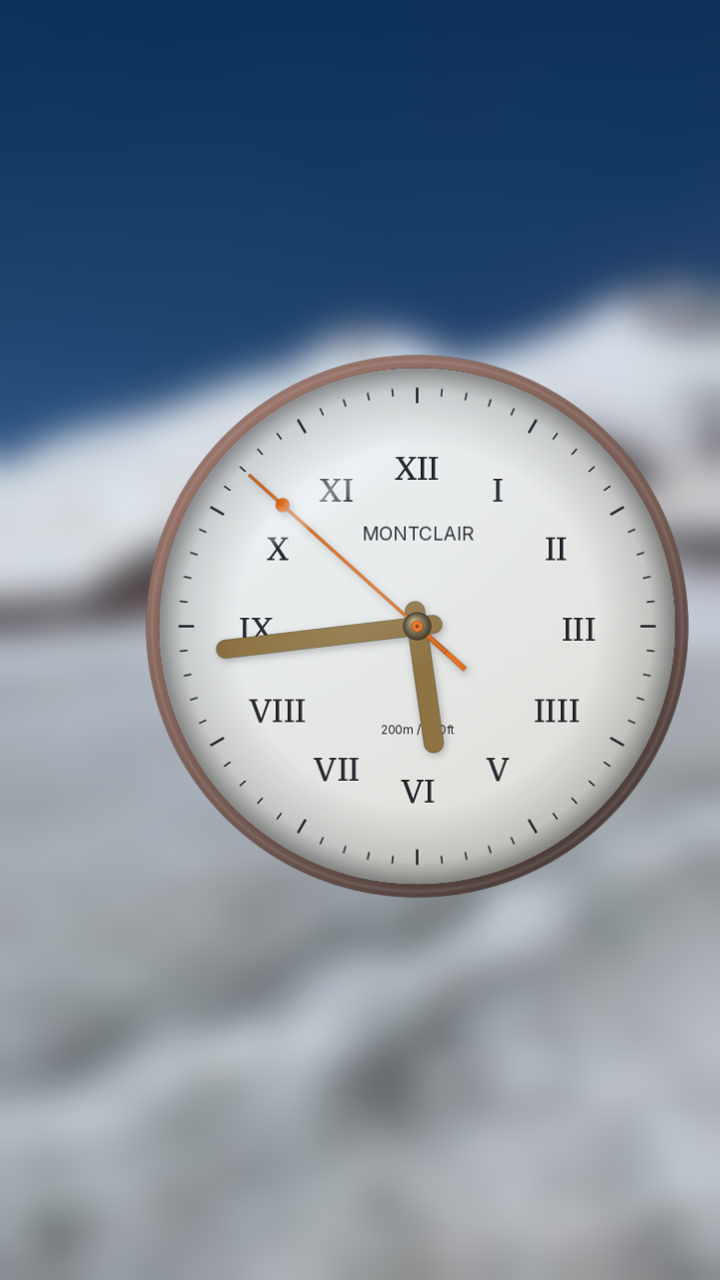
5 h 43 min 52 s
